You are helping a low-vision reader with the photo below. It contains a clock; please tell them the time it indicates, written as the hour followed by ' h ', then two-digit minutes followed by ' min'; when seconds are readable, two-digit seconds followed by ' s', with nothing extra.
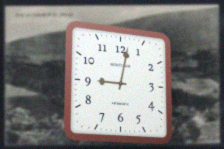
9 h 02 min
